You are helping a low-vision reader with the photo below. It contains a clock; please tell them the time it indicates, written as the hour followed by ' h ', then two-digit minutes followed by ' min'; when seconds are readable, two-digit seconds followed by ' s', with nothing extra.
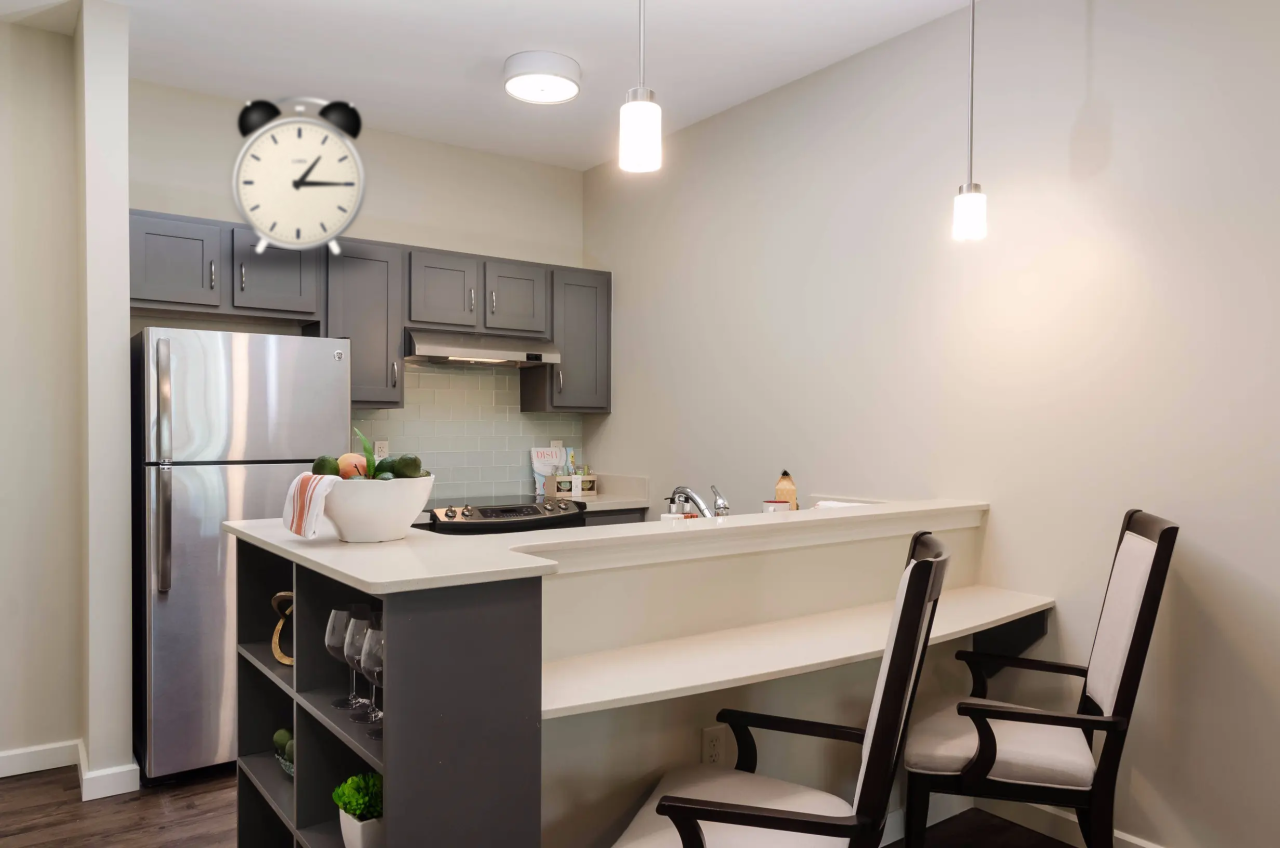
1 h 15 min
